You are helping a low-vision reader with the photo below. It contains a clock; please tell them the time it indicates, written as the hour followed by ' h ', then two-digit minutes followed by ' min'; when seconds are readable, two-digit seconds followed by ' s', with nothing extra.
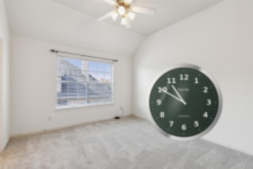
10 h 50 min
